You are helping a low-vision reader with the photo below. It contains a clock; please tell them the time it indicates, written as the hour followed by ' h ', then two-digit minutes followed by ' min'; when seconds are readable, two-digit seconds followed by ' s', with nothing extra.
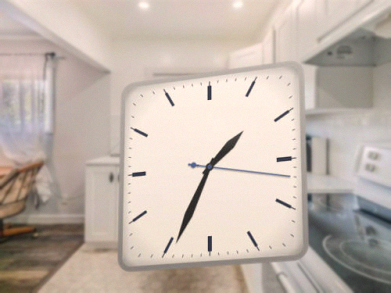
1 h 34 min 17 s
